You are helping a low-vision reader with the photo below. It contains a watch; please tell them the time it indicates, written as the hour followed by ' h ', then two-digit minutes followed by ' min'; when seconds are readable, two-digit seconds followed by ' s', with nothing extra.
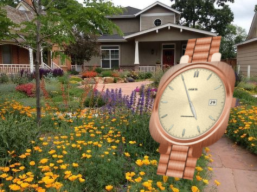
4 h 55 min
